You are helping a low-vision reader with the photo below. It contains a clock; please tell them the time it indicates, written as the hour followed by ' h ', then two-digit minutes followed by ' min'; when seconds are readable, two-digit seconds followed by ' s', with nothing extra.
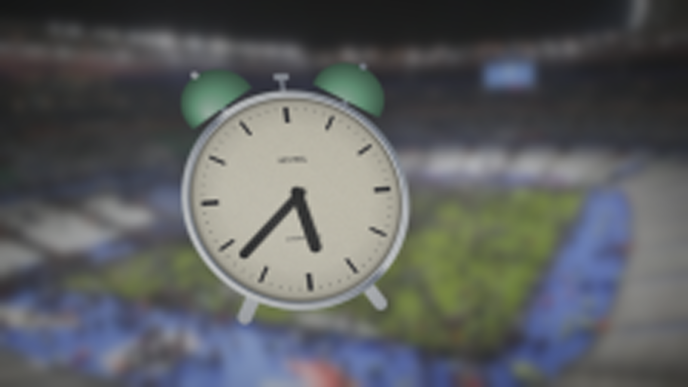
5 h 38 min
